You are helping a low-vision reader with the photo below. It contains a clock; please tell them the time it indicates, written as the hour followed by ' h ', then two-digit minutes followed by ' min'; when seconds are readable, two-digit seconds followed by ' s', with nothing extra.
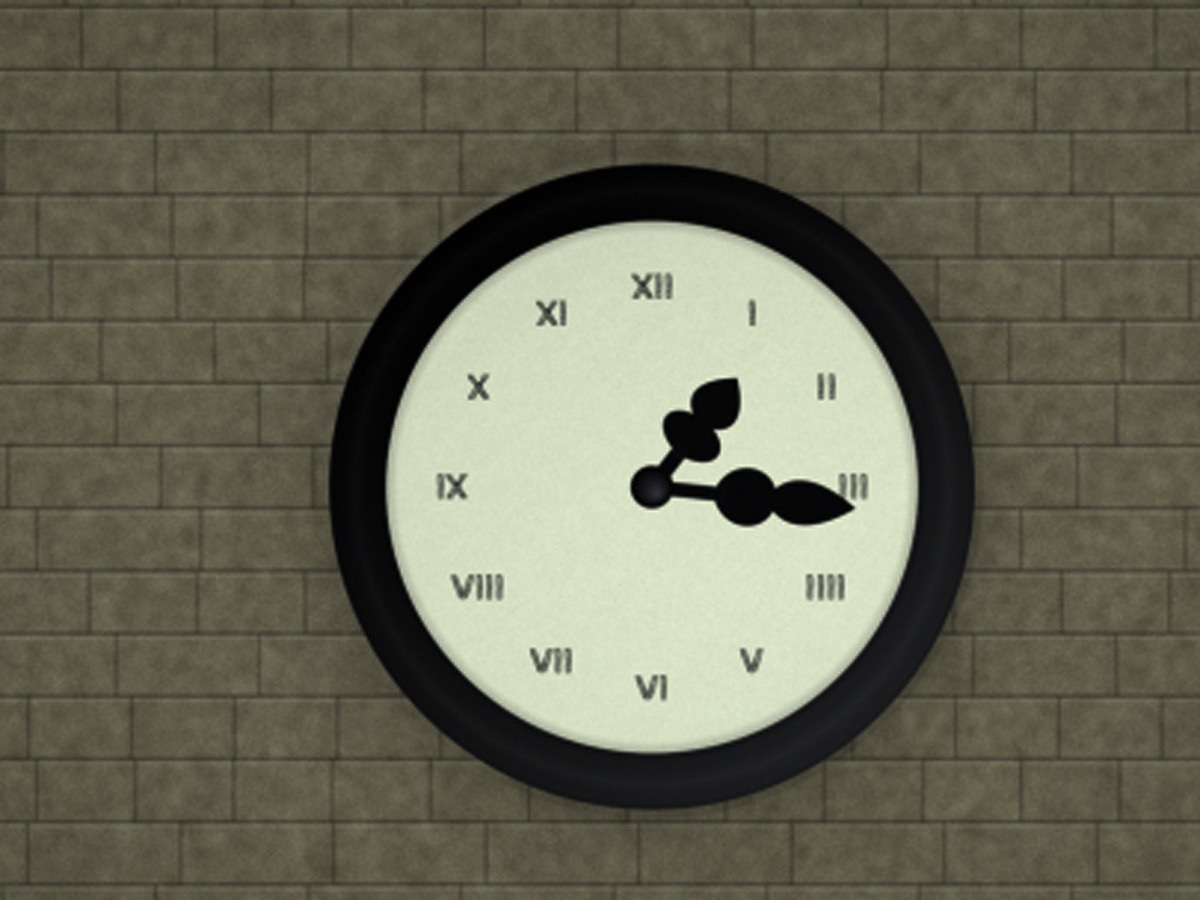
1 h 16 min
